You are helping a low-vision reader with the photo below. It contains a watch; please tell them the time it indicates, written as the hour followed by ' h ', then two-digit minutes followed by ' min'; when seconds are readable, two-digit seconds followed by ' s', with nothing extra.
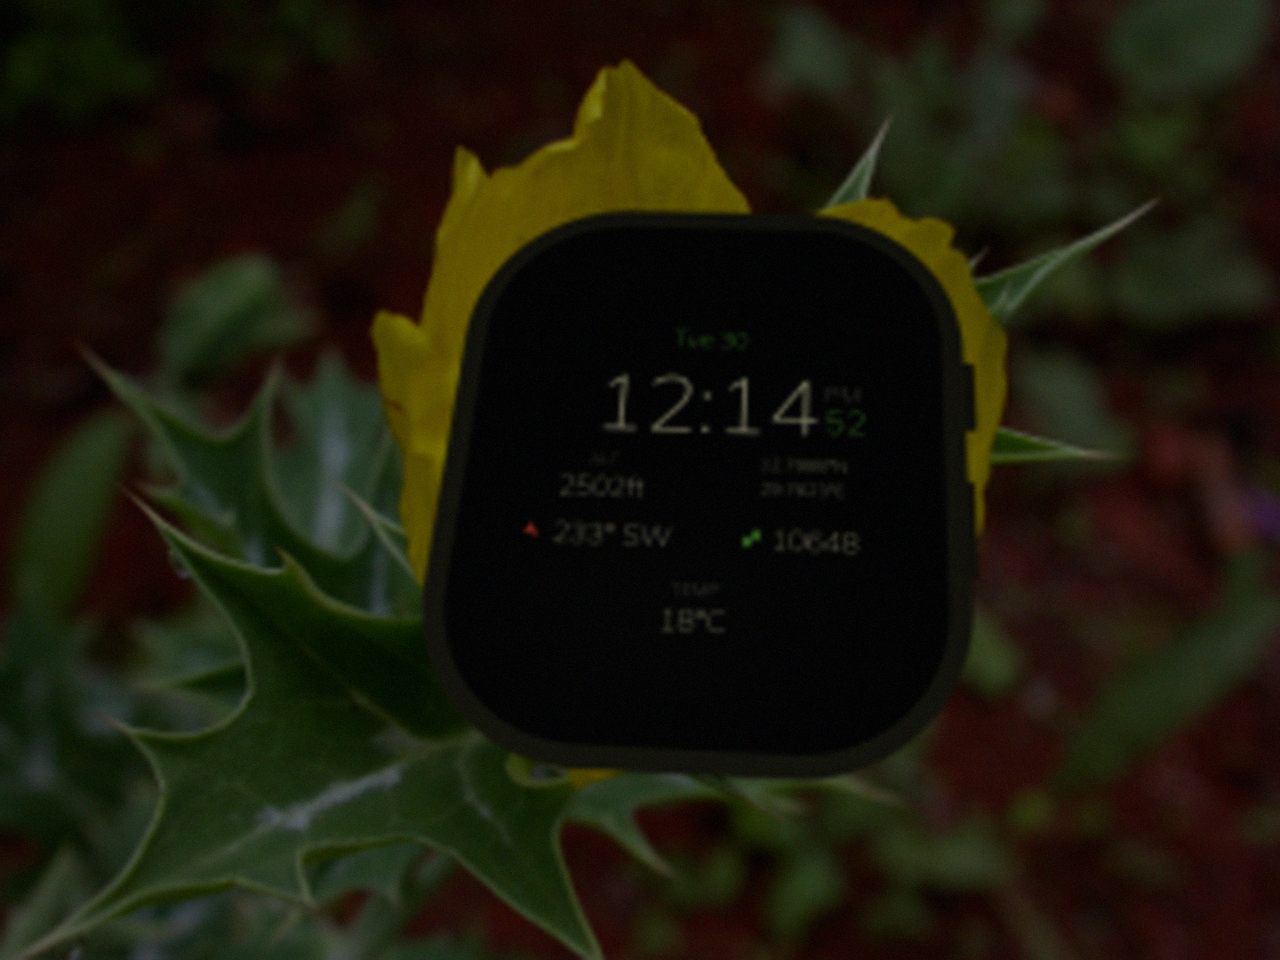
12 h 14 min
